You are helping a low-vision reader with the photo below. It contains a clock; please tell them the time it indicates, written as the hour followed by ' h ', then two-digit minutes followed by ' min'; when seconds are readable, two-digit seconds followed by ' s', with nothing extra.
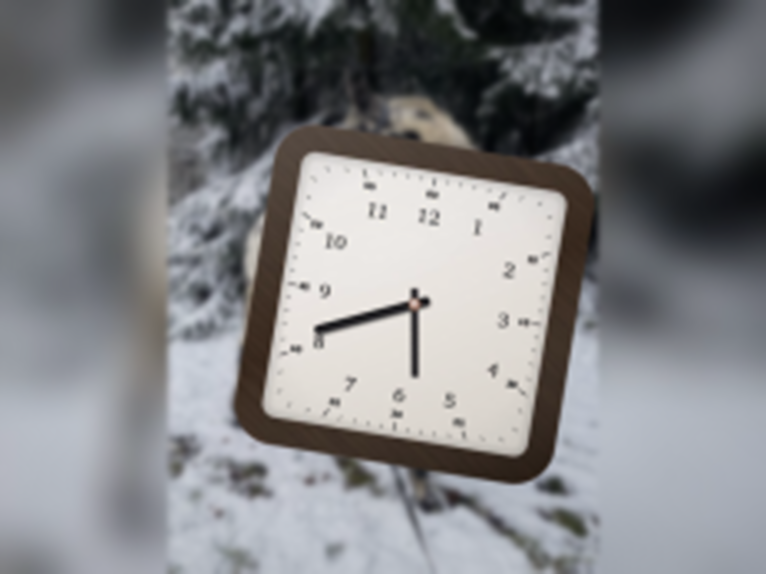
5 h 41 min
